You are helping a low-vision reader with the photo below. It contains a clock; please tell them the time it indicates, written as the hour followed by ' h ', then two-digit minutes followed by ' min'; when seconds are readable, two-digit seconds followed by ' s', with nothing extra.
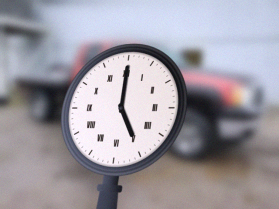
5 h 00 min
